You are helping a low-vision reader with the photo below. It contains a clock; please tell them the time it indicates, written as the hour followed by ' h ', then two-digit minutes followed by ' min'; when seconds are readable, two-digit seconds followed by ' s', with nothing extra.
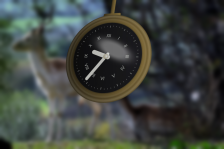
9 h 36 min
